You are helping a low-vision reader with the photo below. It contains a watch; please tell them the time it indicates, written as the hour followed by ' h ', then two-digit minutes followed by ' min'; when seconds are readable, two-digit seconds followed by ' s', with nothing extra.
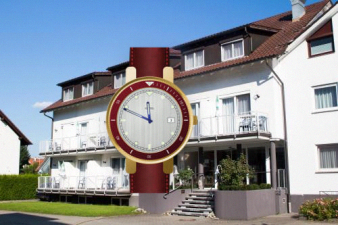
11 h 49 min
